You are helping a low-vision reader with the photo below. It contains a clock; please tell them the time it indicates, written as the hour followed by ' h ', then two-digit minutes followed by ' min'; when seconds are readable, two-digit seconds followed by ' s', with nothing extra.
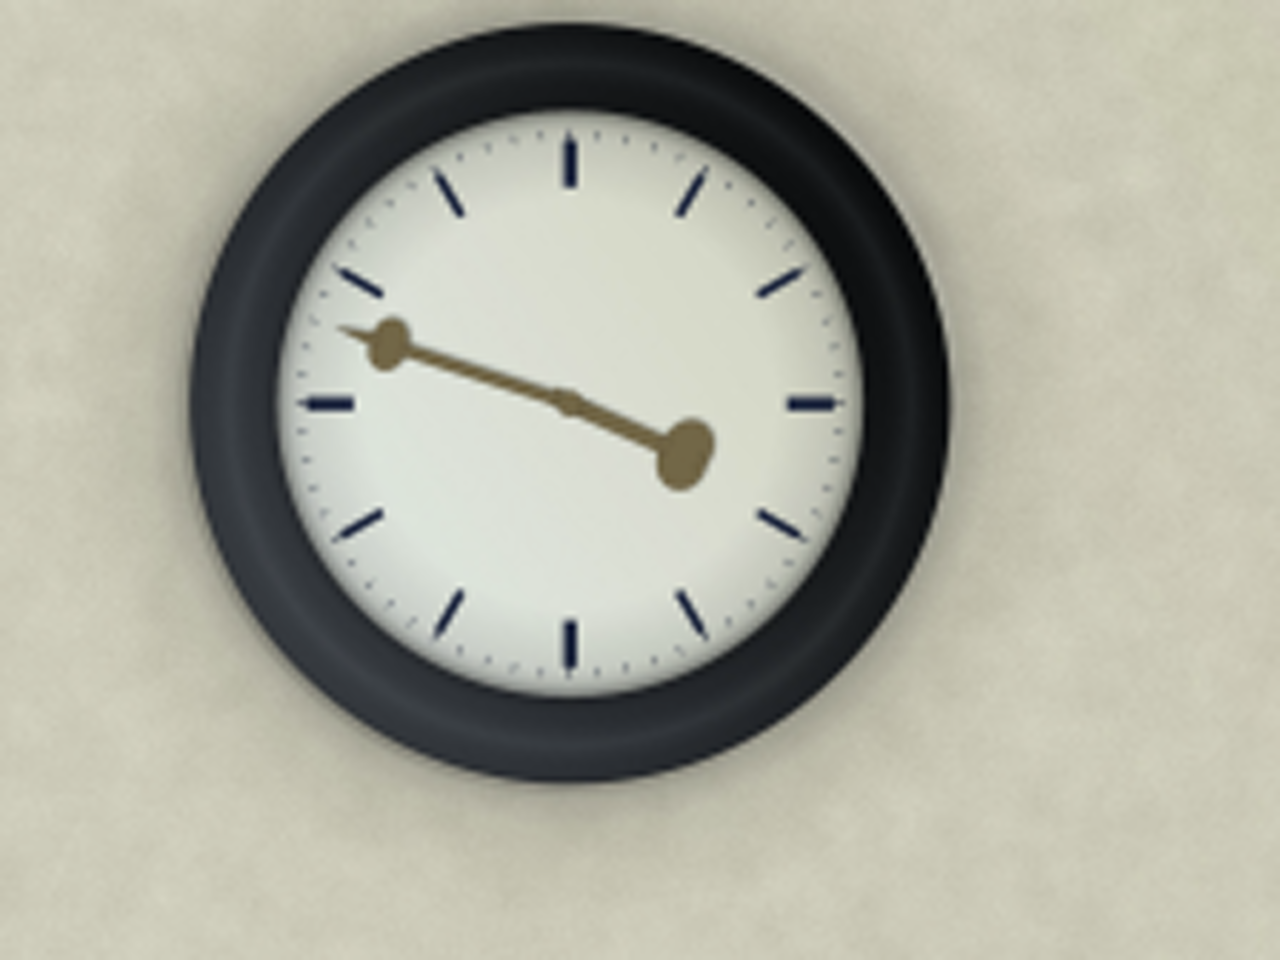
3 h 48 min
